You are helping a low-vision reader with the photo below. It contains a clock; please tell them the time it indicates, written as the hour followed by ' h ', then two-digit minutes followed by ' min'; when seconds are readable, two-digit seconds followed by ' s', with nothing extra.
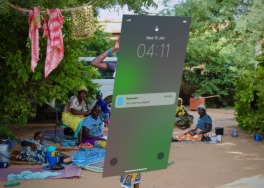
4 h 11 min
